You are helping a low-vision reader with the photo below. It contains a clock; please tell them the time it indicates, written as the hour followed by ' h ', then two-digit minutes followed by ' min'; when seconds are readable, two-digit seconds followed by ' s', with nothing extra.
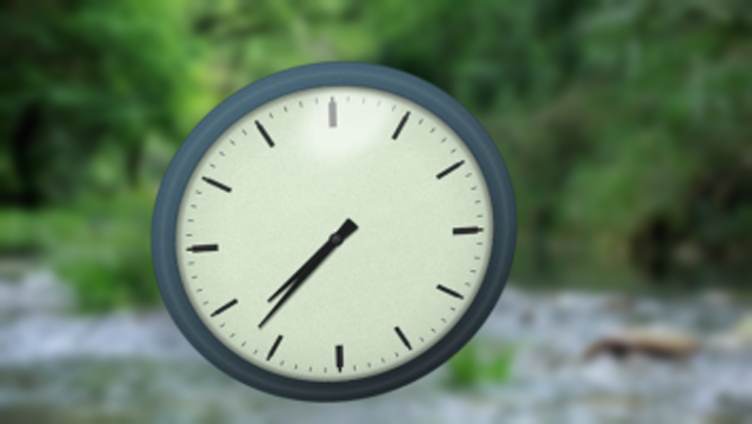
7 h 37 min
